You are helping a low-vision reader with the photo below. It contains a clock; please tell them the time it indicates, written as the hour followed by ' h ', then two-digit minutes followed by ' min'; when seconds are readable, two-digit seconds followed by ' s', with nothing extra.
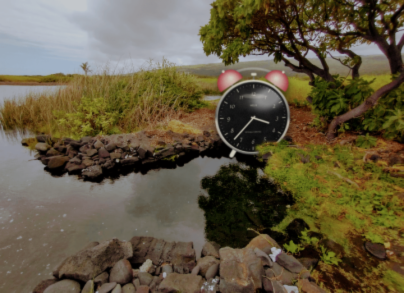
3 h 37 min
